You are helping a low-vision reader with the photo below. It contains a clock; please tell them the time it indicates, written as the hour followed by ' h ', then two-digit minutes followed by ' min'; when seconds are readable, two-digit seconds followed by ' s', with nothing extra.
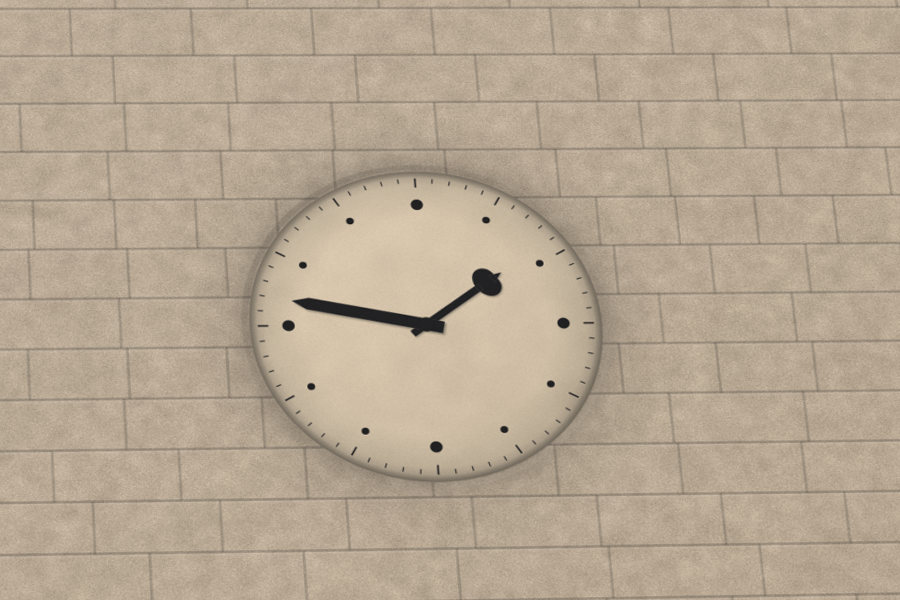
1 h 47 min
